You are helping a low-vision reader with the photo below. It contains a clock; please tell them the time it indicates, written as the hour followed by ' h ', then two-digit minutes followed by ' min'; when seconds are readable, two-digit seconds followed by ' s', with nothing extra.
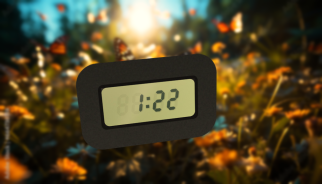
1 h 22 min
